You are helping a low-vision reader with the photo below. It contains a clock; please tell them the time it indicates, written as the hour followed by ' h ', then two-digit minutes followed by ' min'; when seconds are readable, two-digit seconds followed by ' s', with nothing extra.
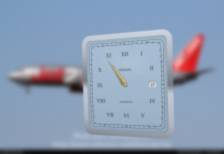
10 h 54 min
